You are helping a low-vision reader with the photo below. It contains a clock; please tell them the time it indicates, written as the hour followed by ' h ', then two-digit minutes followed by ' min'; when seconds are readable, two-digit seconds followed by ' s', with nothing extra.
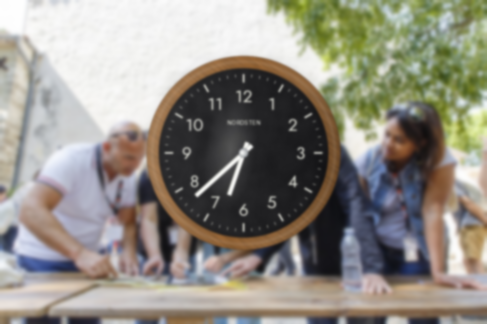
6 h 38 min
